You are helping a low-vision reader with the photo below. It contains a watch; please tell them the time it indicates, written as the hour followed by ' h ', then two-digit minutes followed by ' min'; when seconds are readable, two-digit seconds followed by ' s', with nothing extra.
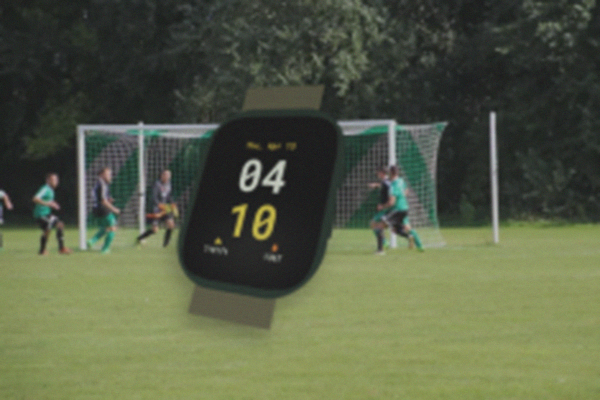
4 h 10 min
